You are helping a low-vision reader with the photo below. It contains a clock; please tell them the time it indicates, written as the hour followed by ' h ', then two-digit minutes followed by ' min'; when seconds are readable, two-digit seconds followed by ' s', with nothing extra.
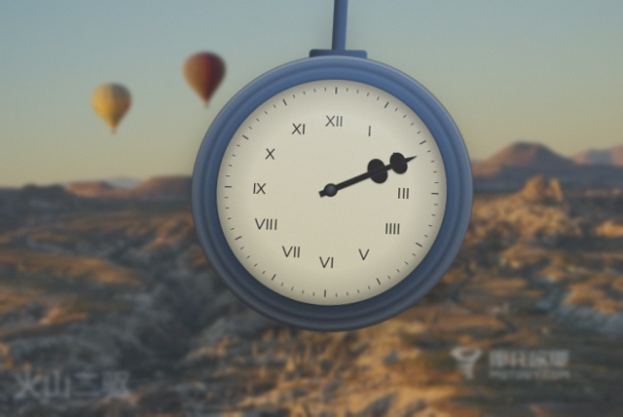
2 h 11 min
